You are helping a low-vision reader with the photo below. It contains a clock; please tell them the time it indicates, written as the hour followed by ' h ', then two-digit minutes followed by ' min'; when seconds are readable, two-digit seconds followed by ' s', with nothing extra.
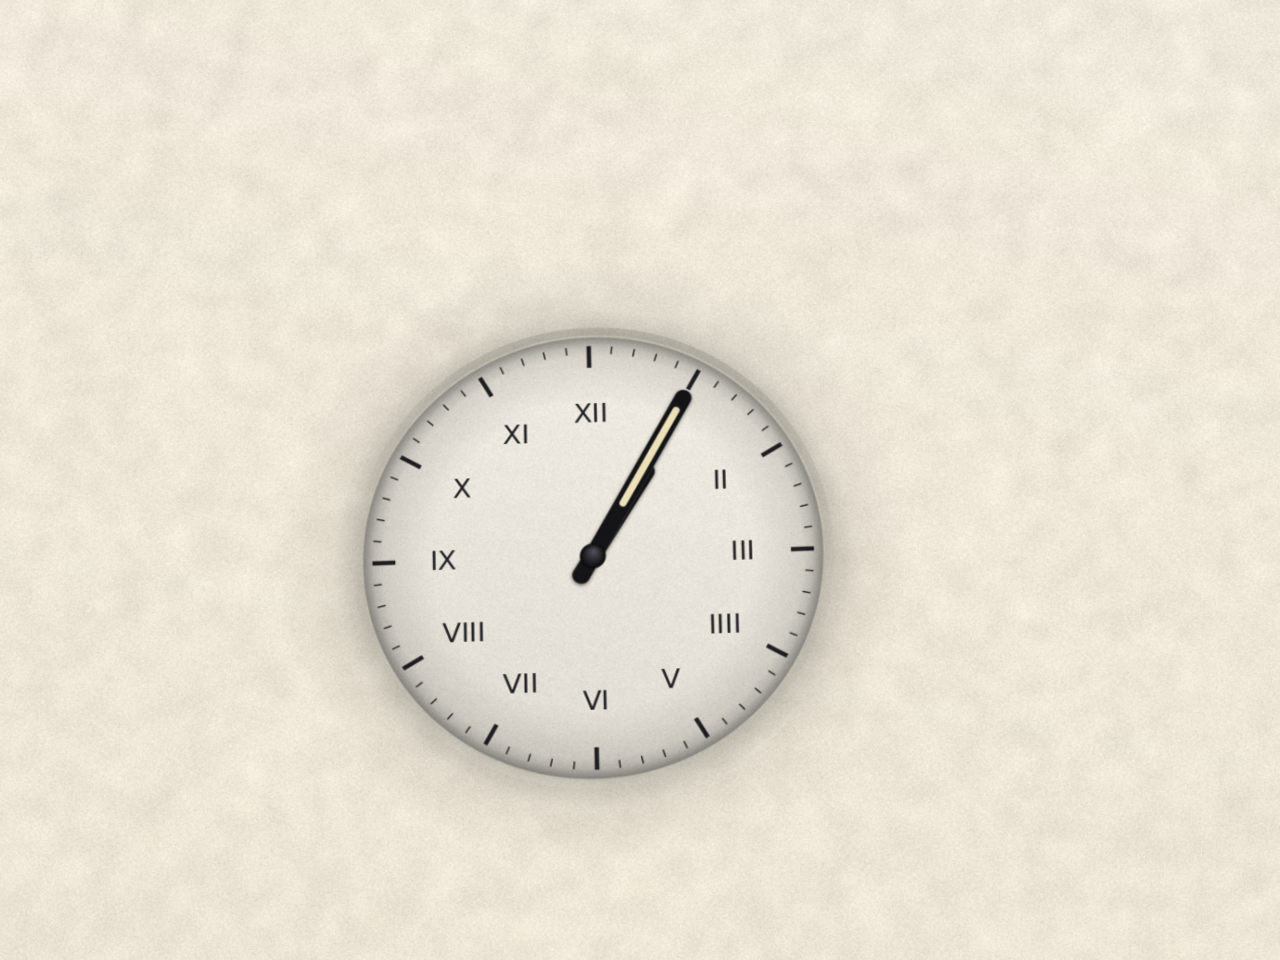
1 h 05 min
